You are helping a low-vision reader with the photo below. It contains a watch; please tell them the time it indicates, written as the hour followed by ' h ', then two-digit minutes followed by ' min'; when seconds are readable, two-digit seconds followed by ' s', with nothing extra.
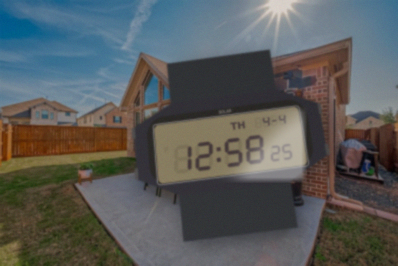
12 h 58 min 25 s
